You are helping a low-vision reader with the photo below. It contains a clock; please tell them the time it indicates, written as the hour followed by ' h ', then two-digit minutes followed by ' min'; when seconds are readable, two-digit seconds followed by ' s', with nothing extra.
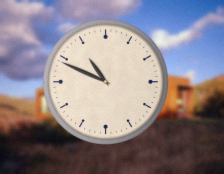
10 h 49 min
